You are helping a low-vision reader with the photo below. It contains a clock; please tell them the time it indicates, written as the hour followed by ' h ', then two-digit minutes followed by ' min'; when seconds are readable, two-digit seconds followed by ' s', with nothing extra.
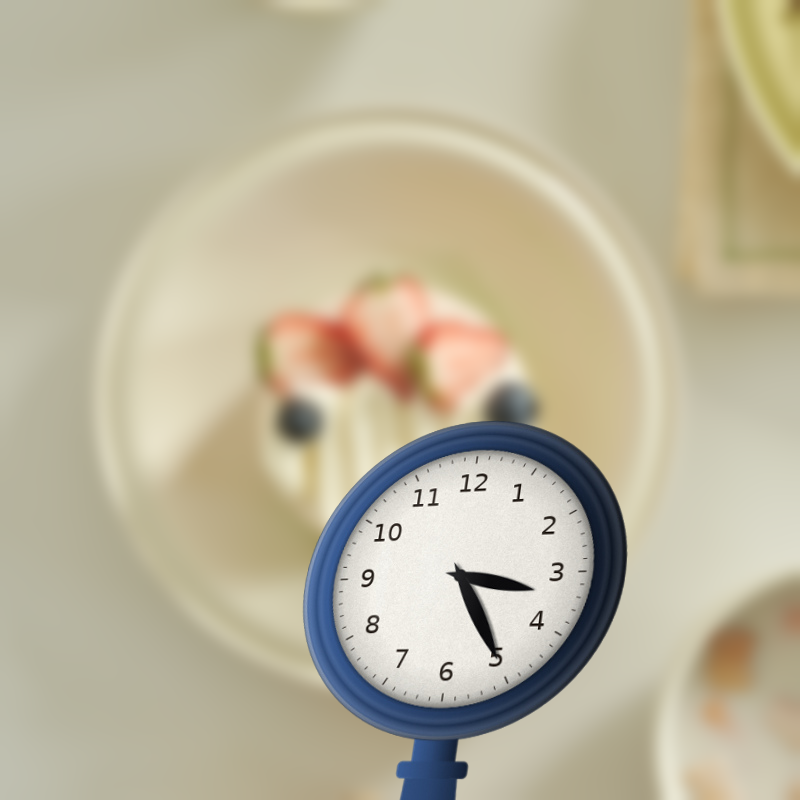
3 h 25 min
